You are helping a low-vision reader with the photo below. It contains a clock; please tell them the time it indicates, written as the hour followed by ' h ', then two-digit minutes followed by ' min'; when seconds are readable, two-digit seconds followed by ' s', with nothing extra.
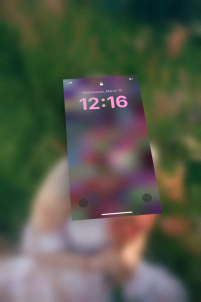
12 h 16 min
